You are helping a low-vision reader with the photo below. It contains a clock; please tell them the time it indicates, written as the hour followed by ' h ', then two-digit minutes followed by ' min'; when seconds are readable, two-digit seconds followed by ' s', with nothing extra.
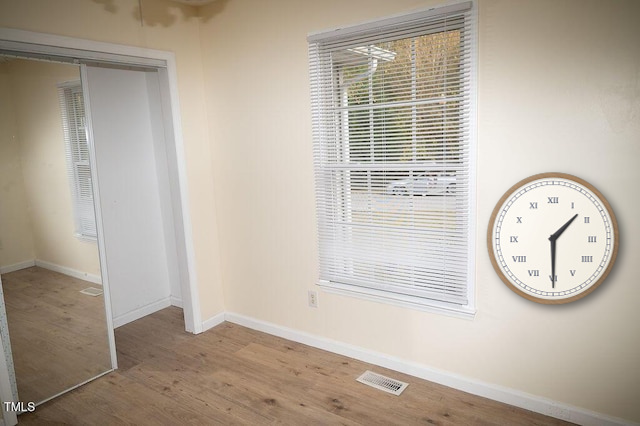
1 h 30 min
